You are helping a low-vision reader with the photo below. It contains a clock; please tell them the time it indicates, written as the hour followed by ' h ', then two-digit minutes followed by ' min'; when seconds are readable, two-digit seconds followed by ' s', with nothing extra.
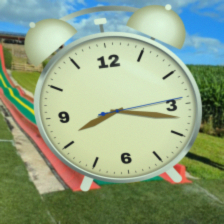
8 h 17 min 14 s
